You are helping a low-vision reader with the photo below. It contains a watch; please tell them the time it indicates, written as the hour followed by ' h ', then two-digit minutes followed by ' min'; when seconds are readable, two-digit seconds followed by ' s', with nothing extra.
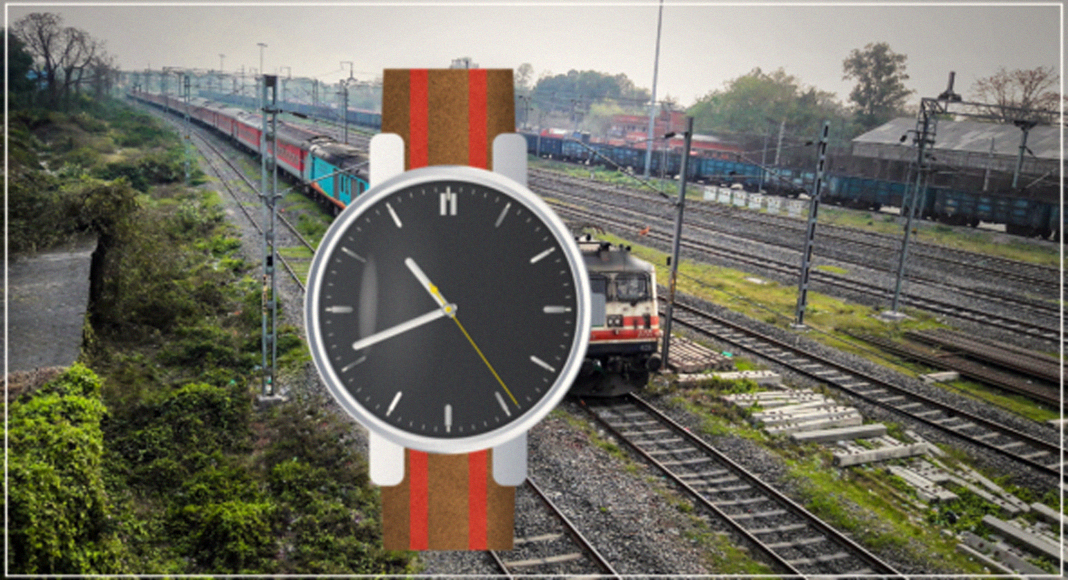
10 h 41 min 24 s
